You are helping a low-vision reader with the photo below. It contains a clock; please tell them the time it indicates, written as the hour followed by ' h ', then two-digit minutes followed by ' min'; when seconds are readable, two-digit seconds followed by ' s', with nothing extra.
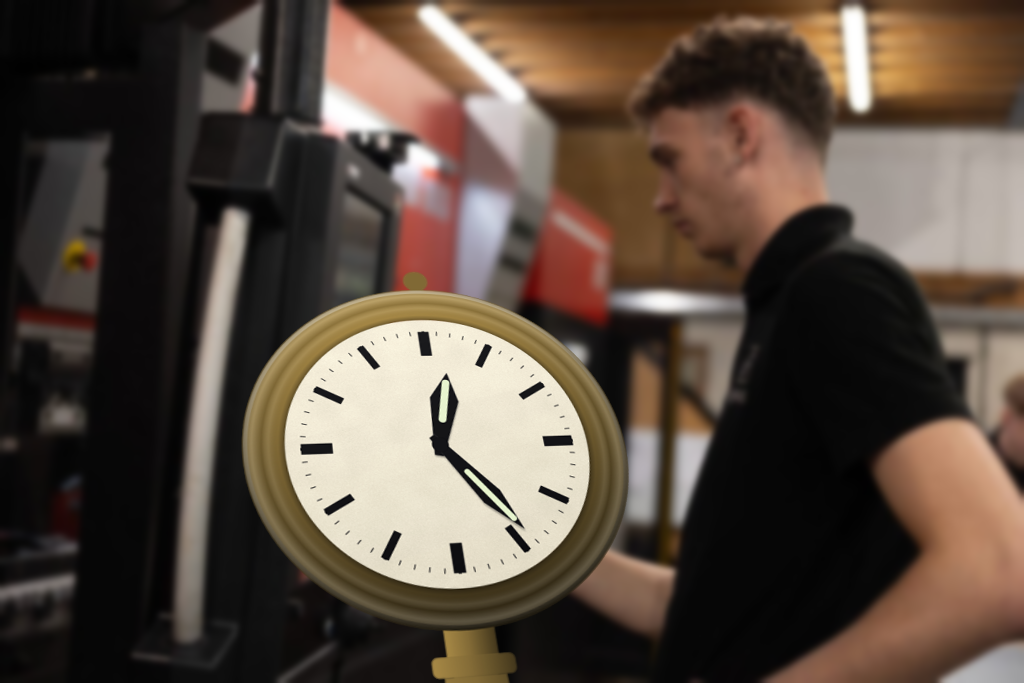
12 h 24 min
